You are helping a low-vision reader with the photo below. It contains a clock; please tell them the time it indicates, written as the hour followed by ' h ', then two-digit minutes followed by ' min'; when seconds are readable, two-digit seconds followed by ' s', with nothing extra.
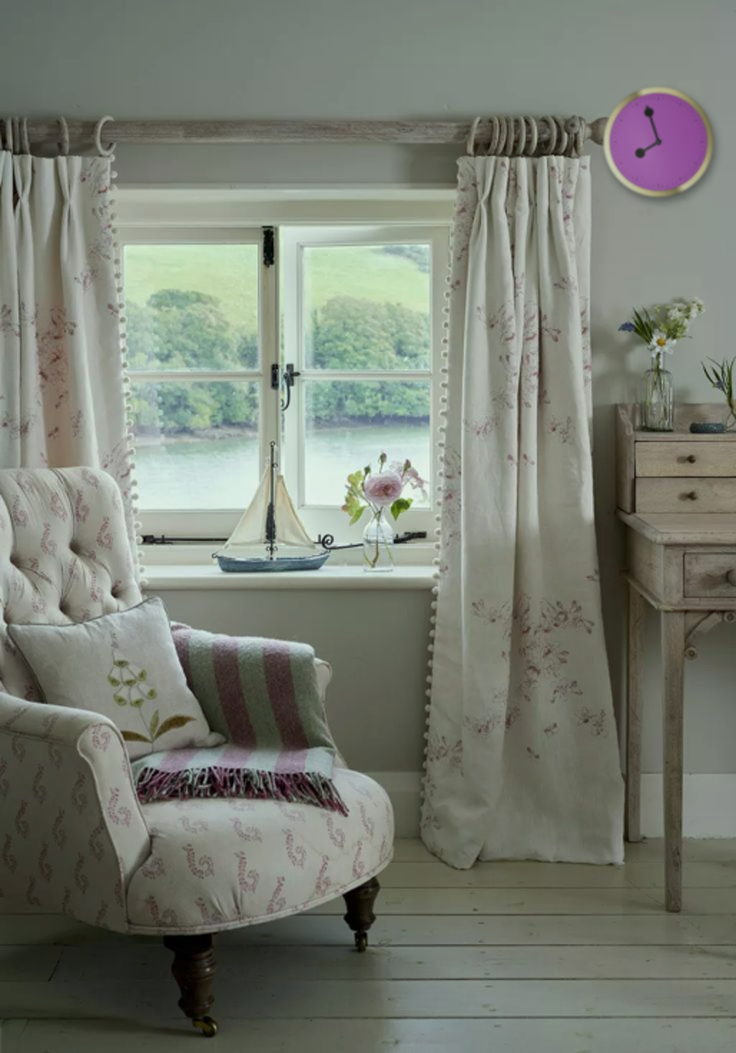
7 h 57 min
